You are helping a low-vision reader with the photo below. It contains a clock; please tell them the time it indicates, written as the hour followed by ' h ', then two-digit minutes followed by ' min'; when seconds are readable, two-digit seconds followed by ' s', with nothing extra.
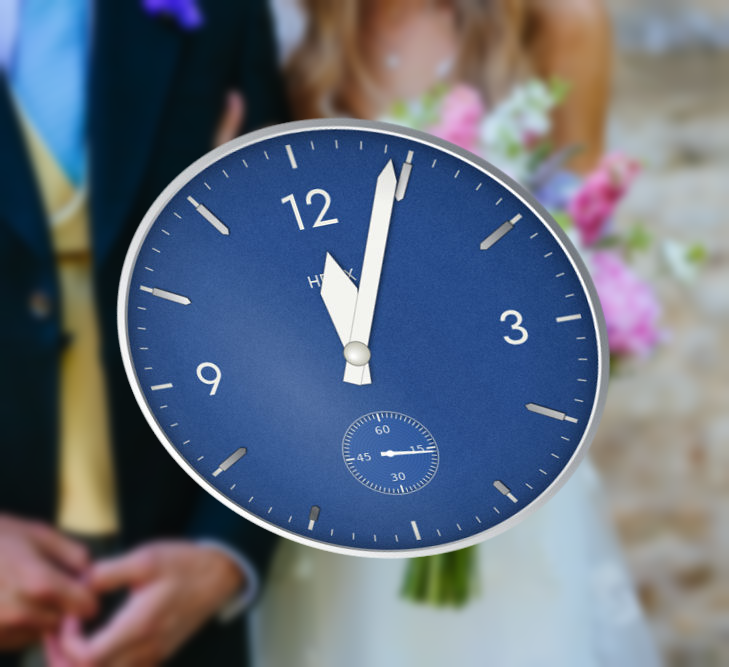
12 h 04 min 16 s
